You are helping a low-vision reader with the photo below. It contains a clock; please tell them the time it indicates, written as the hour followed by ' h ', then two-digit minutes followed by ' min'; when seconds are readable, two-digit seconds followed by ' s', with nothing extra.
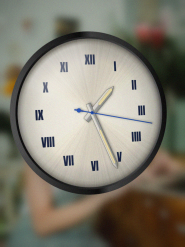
1 h 26 min 17 s
